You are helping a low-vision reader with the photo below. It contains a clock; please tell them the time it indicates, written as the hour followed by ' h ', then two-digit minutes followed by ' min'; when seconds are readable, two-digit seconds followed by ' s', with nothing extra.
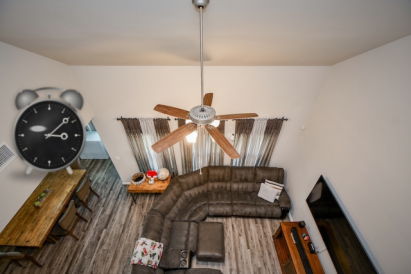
3 h 08 min
